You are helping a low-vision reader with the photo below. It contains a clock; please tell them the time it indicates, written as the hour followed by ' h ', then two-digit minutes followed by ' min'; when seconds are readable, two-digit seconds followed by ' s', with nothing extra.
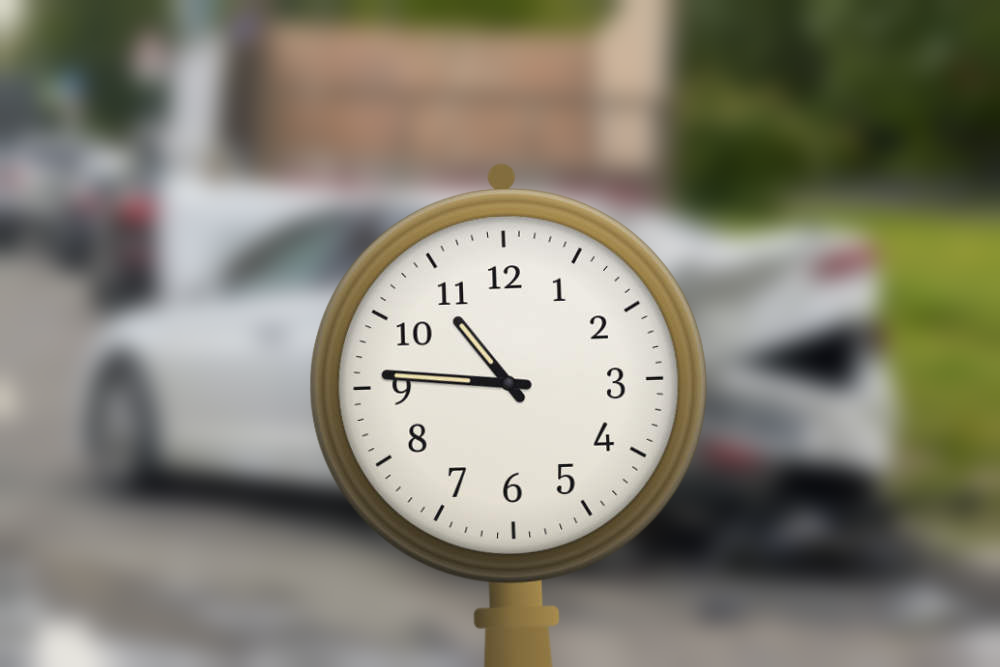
10 h 46 min
